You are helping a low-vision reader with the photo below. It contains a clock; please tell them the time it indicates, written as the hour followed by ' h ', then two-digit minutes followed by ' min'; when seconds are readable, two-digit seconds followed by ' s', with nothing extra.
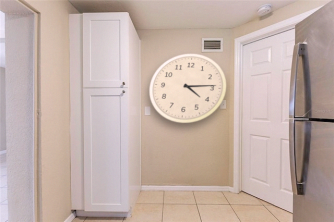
4 h 14 min
